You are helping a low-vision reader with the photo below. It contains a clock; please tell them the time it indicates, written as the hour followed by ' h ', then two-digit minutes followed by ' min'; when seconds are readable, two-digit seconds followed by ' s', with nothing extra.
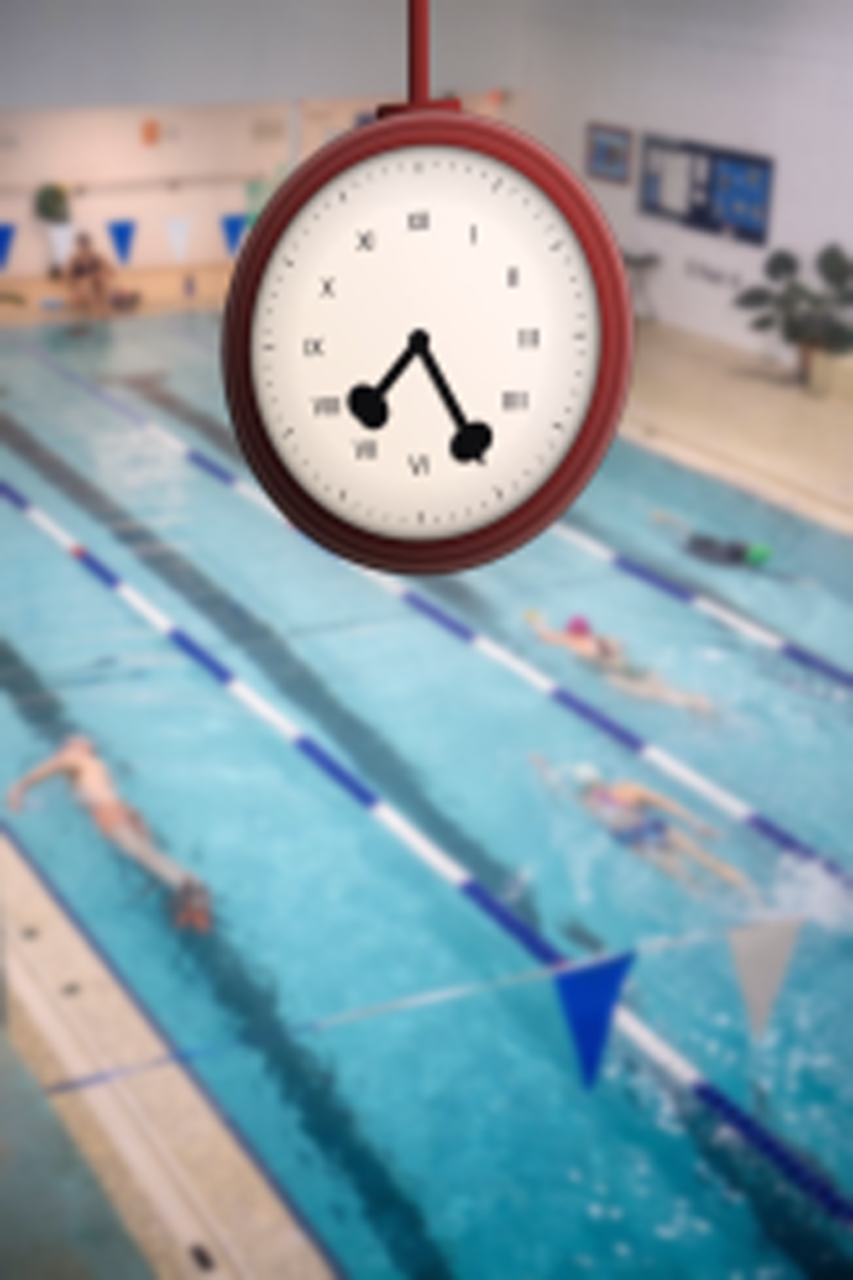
7 h 25 min
